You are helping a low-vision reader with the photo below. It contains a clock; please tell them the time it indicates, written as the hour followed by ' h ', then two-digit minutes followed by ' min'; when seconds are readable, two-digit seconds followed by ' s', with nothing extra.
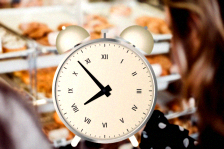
7 h 53 min
